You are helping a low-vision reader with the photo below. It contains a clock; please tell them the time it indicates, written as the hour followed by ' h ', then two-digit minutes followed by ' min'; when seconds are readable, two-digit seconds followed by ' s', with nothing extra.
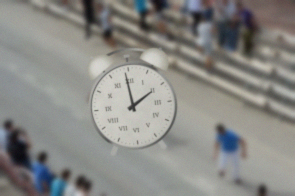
1 h 59 min
